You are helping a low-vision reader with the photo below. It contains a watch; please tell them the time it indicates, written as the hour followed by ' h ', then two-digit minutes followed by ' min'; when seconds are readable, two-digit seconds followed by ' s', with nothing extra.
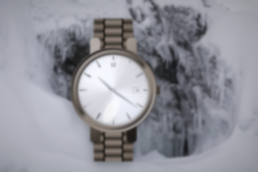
10 h 21 min
